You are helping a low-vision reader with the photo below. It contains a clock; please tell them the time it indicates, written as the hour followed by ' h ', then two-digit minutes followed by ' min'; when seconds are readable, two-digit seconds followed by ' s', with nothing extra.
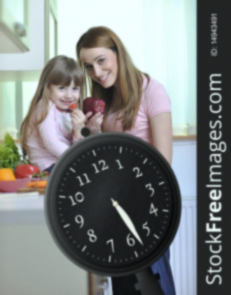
5 h 28 min
